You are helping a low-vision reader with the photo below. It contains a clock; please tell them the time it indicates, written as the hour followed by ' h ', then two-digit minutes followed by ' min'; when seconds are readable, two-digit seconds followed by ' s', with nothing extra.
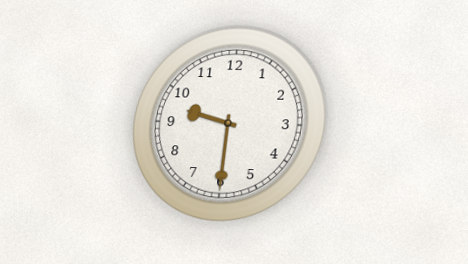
9 h 30 min
